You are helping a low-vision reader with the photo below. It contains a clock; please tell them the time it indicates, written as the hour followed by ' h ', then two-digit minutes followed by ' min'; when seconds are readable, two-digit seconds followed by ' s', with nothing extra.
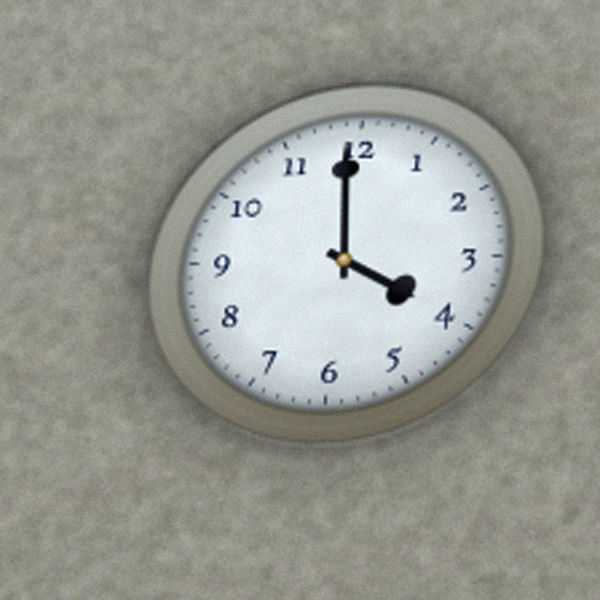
3 h 59 min
